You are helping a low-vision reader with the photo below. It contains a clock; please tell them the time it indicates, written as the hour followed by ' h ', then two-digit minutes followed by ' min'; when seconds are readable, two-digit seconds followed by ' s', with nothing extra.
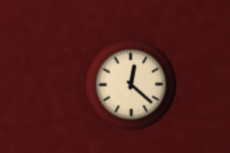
12 h 22 min
